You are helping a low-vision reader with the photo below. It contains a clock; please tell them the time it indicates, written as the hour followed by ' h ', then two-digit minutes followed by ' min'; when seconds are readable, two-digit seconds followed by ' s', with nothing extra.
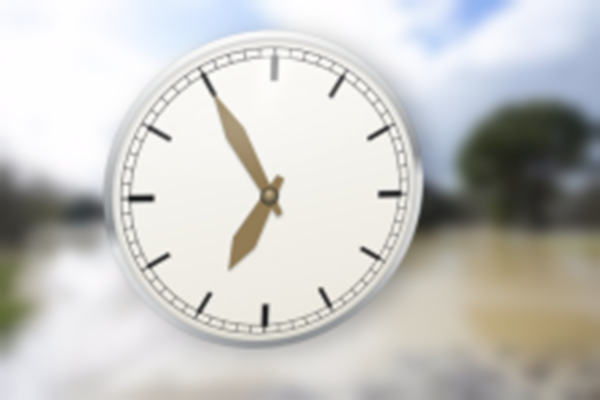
6 h 55 min
